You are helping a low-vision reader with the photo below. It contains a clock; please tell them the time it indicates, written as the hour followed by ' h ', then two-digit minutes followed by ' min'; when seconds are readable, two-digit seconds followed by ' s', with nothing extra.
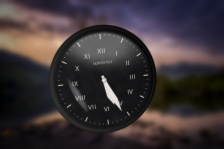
5 h 26 min
